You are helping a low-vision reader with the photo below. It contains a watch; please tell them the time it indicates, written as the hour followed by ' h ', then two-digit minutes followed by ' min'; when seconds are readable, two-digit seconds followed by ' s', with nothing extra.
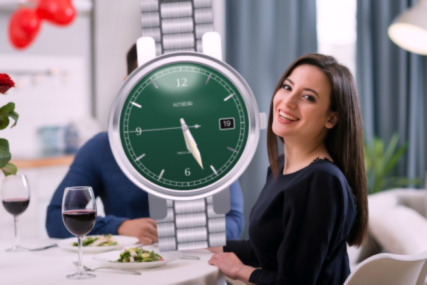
5 h 26 min 45 s
